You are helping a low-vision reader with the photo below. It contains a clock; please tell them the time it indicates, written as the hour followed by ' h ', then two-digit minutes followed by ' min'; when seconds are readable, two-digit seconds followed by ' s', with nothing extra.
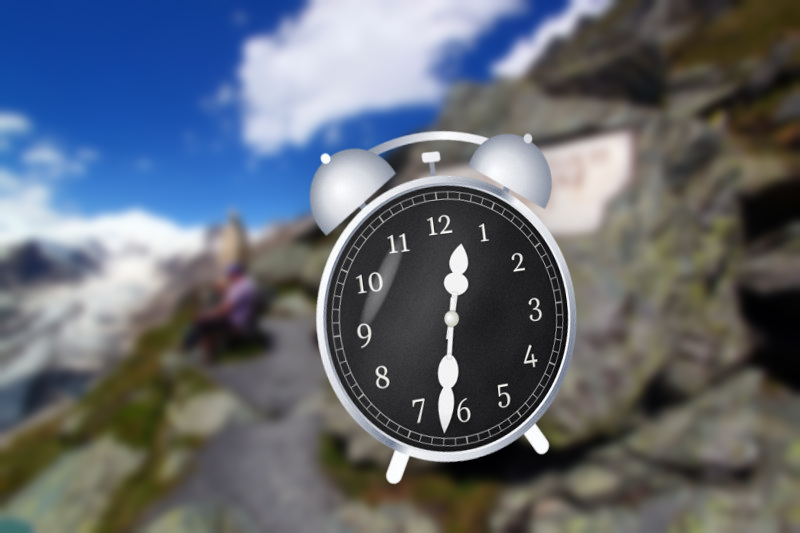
12 h 32 min
